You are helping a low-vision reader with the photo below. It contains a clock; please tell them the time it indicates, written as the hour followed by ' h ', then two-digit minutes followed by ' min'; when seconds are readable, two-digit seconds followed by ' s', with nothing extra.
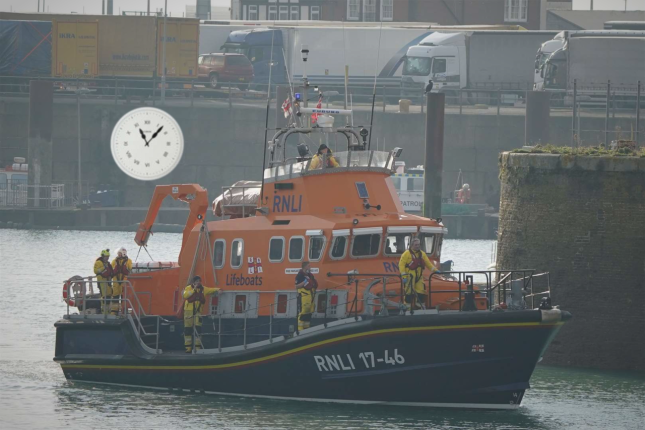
11 h 07 min
